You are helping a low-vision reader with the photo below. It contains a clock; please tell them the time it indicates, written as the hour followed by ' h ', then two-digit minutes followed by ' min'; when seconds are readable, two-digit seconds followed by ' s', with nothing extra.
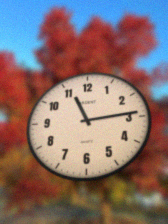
11 h 14 min
